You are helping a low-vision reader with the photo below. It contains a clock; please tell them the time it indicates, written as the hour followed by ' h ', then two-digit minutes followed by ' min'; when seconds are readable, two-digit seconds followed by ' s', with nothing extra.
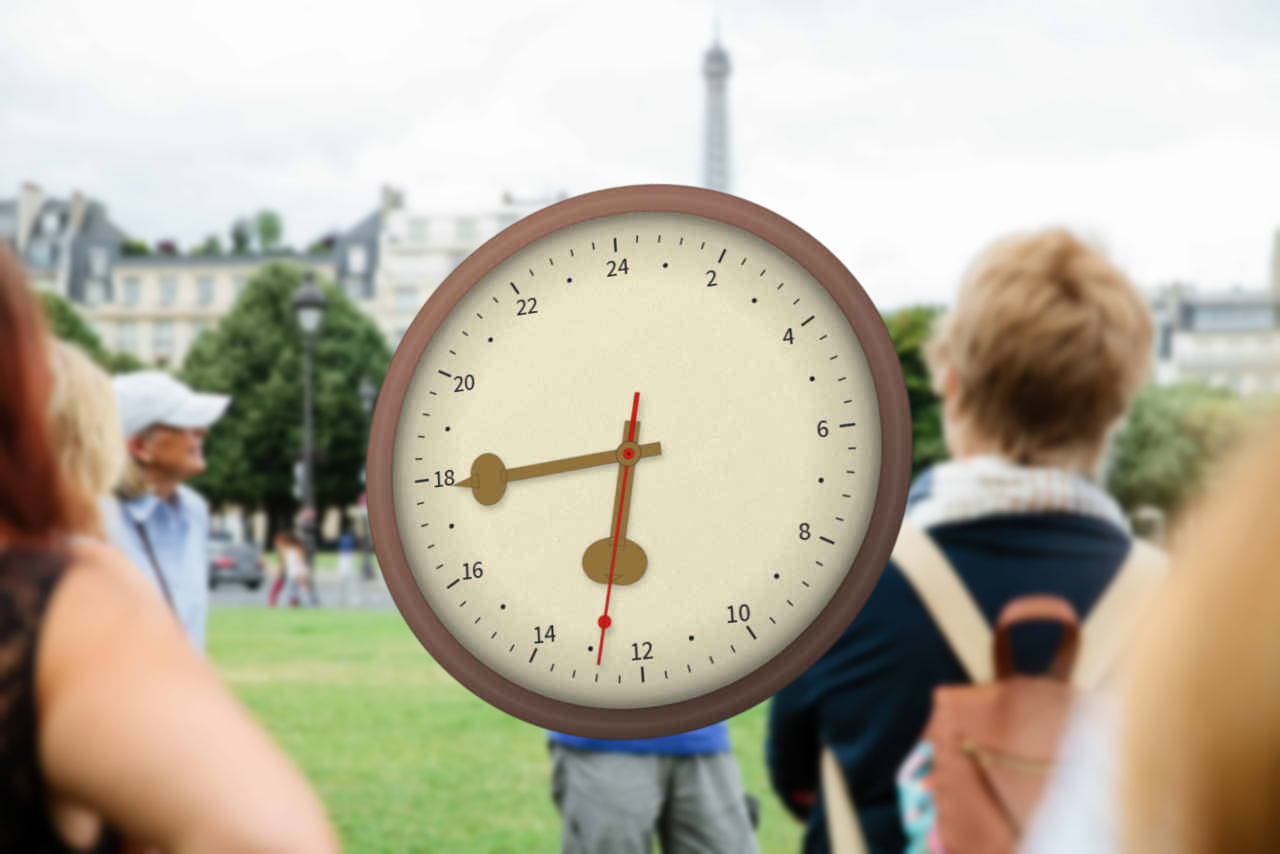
12 h 44 min 32 s
